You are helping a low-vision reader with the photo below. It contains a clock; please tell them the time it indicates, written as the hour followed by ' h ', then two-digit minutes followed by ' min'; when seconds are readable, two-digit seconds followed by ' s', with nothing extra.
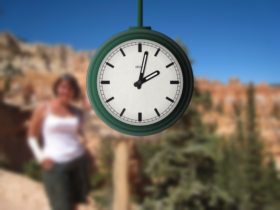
2 h 02 min
